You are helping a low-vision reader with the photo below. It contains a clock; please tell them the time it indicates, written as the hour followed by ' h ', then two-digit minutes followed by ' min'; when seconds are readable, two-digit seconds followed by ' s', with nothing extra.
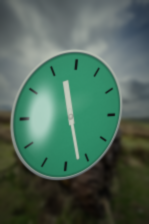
11 h 27 min
